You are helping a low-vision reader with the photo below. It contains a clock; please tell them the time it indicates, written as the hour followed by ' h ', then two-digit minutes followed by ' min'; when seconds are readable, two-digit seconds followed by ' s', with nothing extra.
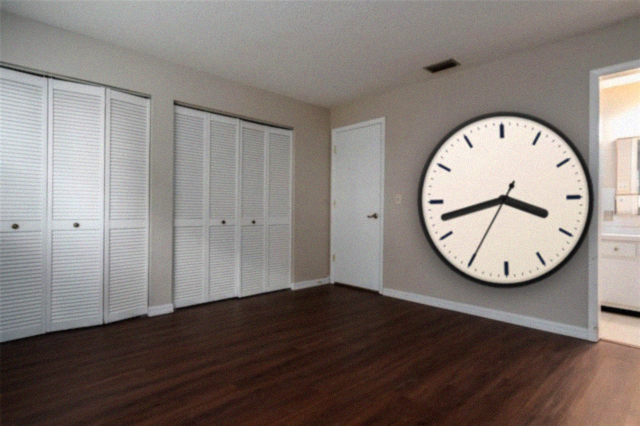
3 h 42 min 35 s
